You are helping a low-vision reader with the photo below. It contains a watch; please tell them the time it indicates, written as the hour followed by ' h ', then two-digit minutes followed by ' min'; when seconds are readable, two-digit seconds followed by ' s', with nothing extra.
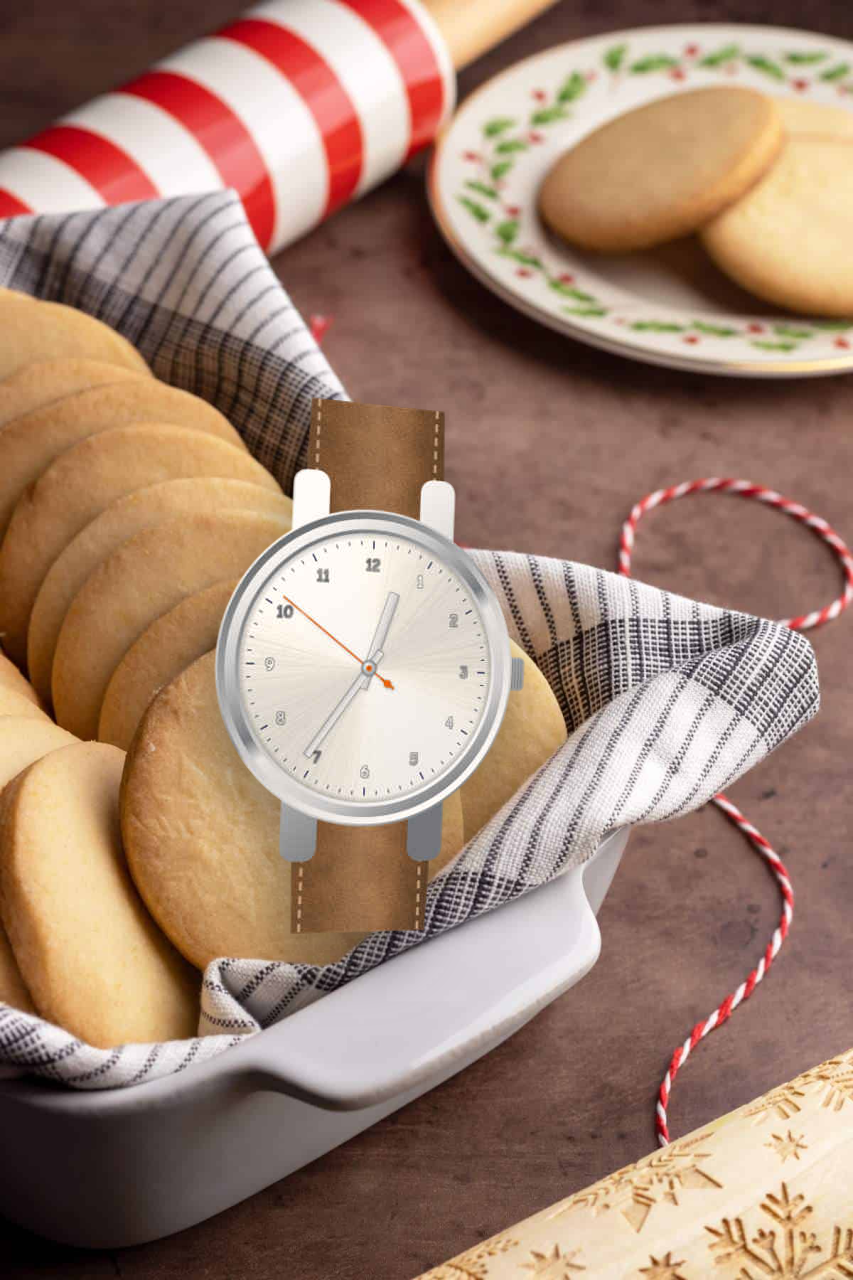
12 h 35 min 51 s
